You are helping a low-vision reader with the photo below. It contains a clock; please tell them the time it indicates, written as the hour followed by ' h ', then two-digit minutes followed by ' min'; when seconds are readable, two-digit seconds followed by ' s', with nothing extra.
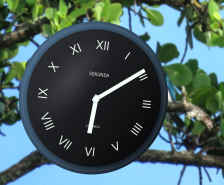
6 h 09 min
